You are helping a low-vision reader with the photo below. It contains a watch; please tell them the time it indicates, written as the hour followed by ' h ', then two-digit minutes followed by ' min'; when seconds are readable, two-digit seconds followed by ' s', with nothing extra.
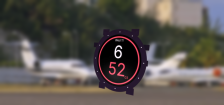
6 h 52 min
